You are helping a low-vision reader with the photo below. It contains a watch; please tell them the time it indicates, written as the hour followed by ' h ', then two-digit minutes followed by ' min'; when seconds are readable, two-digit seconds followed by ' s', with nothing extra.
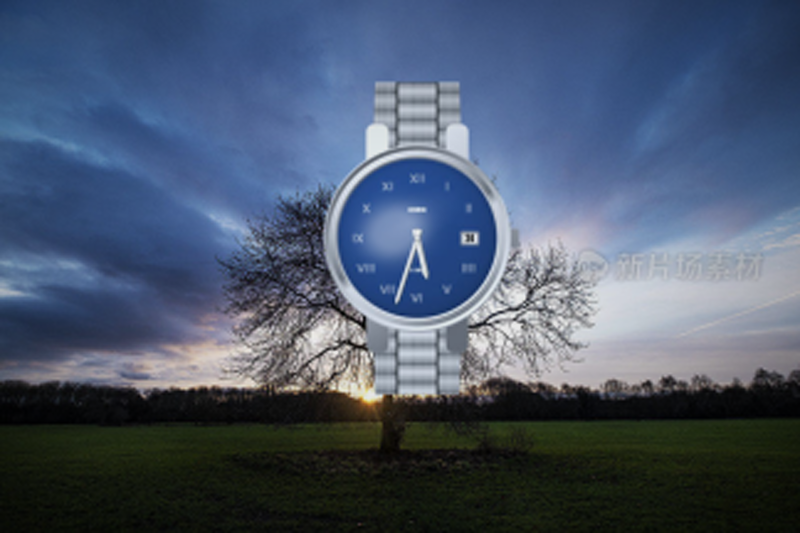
5 h 33 min
